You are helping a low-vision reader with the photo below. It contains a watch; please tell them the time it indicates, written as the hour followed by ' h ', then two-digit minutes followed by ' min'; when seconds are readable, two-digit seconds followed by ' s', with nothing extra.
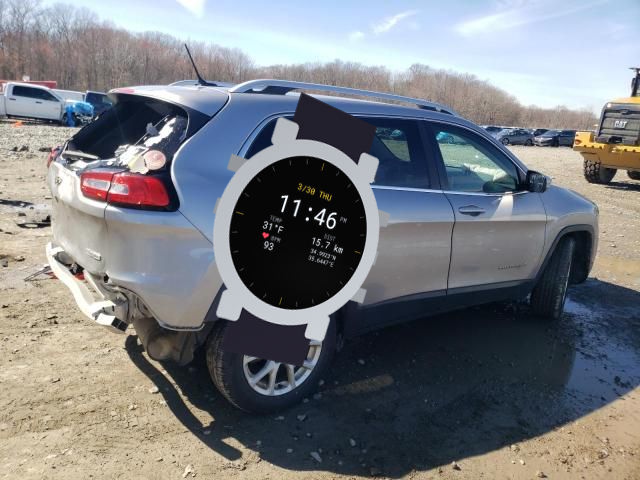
11 h 46 min
